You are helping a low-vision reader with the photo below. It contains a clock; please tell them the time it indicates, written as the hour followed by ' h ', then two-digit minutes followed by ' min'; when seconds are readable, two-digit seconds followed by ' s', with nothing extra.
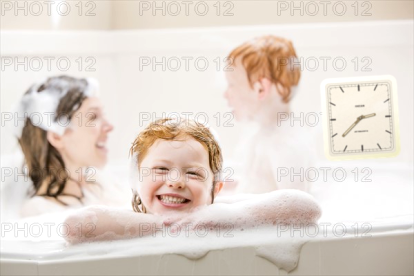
2 h 38 min
